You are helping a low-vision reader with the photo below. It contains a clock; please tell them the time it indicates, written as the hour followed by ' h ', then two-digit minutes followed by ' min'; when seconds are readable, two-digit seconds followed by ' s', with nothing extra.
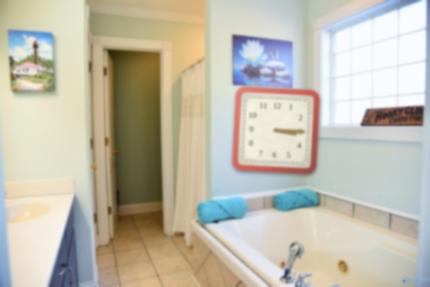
3 h 15 min
